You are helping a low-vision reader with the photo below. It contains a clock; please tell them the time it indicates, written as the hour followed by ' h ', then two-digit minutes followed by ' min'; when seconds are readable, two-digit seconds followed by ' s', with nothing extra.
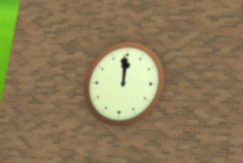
11 h 59 min
